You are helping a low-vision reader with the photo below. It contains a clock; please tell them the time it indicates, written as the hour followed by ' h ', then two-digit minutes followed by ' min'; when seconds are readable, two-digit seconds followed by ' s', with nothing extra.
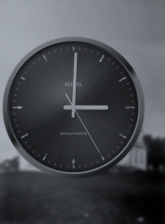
3 h 00 min 25 s
